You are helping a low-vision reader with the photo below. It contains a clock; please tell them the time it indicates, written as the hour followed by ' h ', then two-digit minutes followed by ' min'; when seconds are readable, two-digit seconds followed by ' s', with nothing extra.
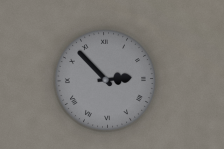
2 h 53 min
